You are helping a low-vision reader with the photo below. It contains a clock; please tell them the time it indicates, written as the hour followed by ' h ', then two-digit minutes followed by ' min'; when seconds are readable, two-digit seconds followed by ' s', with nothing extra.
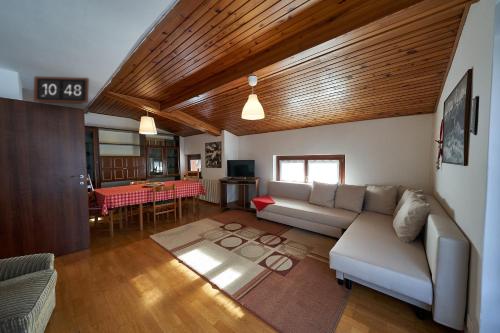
10 h 48 min
